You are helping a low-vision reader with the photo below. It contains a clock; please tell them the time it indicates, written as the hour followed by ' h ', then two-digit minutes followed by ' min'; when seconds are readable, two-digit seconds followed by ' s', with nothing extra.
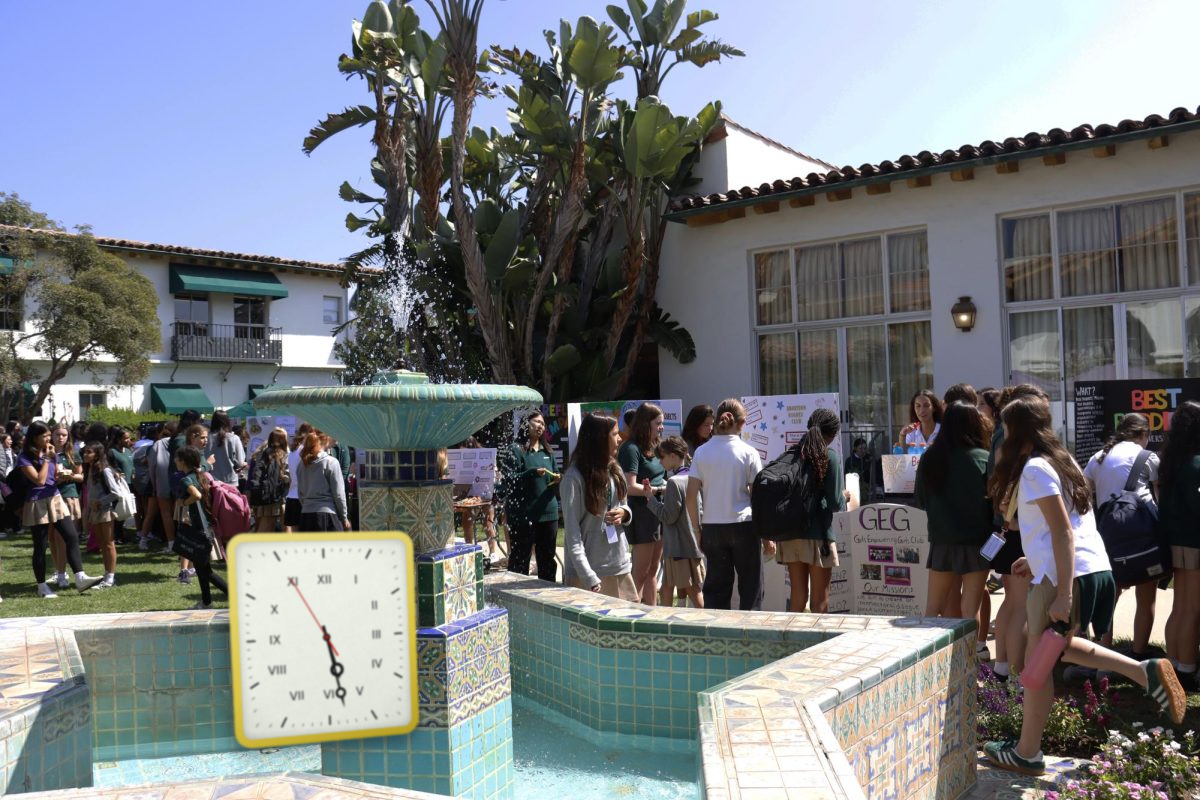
5 h 27 min 55 s
